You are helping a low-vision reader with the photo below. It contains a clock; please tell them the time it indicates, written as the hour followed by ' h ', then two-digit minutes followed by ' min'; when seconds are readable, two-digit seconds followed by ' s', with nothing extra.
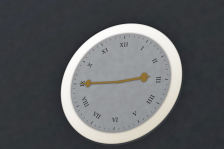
2 h 45 min
